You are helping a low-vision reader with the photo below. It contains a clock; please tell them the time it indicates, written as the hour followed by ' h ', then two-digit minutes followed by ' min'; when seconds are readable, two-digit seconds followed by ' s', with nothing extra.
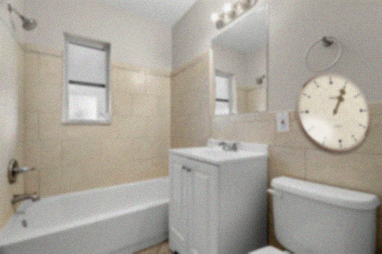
1 h 05 min
